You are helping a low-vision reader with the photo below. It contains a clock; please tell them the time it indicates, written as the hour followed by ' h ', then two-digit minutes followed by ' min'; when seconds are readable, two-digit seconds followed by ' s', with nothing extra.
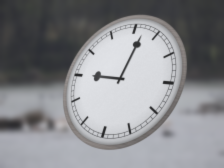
9 h 02 min
